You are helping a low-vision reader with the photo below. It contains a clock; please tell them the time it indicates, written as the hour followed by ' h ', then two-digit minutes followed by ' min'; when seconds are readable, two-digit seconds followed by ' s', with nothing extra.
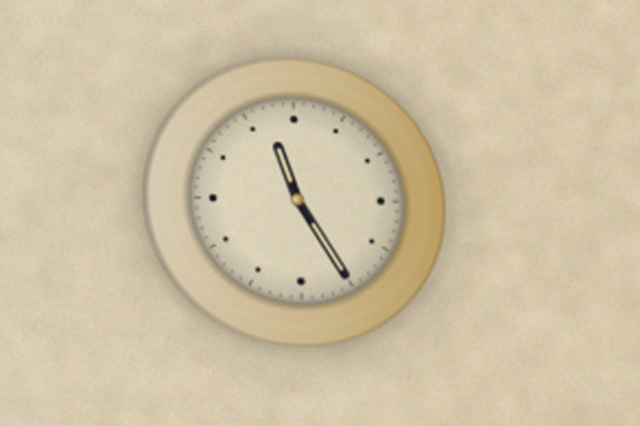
11 h 25 min
